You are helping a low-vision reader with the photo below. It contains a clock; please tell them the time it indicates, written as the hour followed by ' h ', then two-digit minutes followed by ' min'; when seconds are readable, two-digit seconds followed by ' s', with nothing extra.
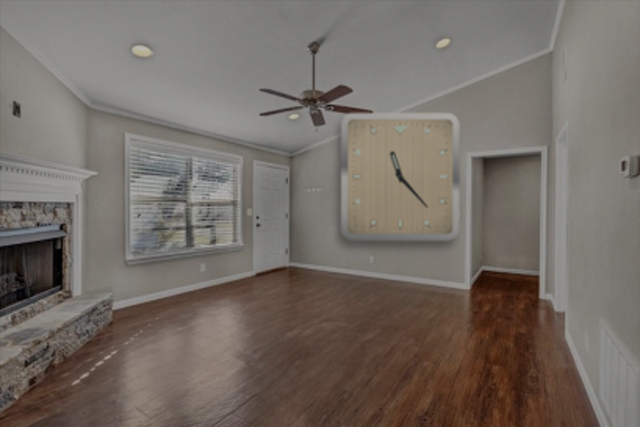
11 h 23 min
